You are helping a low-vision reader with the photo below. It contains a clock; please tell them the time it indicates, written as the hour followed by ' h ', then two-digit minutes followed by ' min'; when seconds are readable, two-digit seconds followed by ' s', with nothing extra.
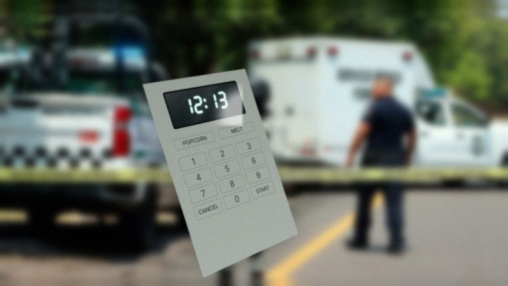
12 h 13 min
